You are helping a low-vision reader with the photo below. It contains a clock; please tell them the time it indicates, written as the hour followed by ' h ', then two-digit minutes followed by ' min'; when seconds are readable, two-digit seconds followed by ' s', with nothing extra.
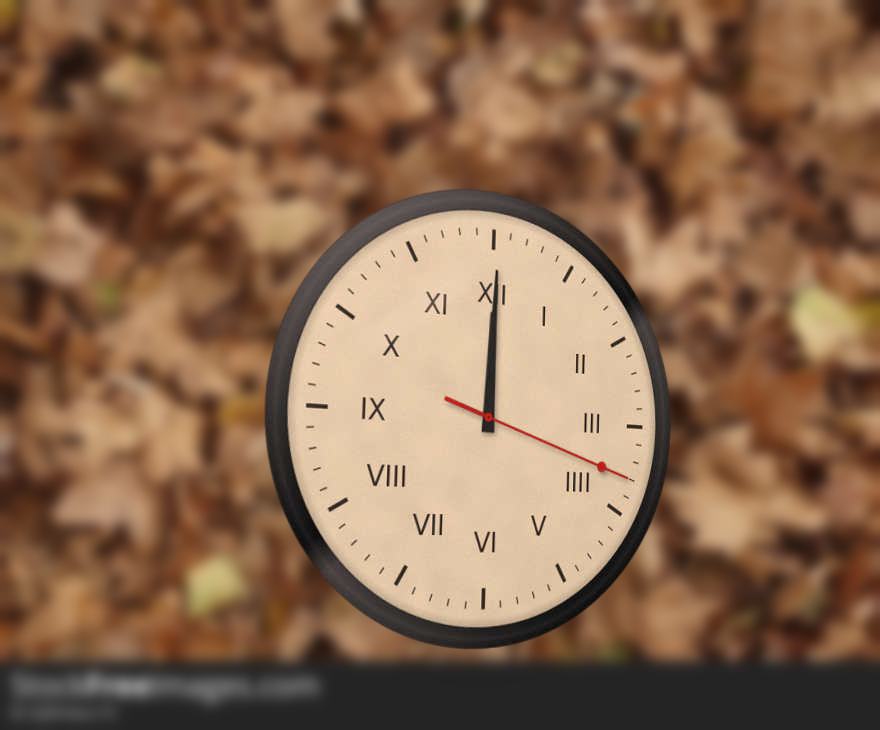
12 h 00 min 18 s
